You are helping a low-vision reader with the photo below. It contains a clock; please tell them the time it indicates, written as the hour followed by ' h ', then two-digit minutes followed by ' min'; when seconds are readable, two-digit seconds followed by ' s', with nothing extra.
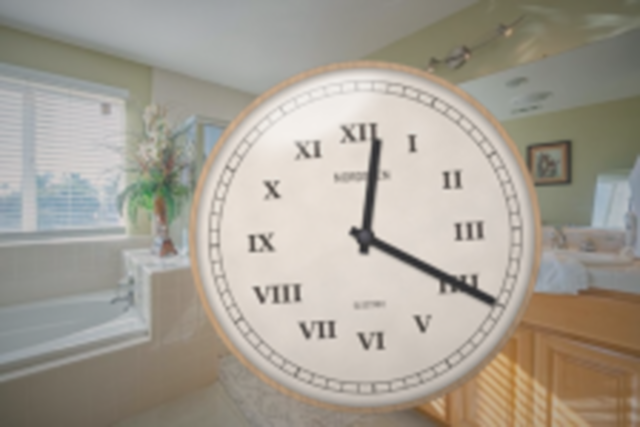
12 h 20 min
